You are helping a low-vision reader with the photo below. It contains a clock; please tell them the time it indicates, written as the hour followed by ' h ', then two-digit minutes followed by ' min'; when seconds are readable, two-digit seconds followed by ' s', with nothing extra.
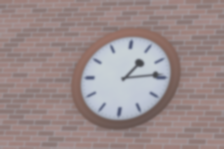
1 h 14 min
